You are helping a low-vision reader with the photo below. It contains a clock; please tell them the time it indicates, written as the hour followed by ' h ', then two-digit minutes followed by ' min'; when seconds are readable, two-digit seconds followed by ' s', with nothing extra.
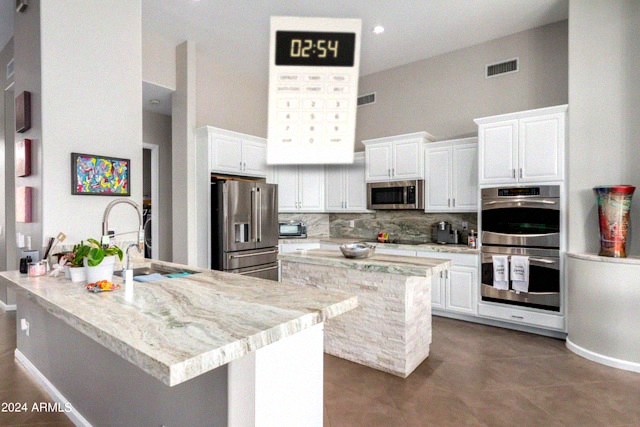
2 h 54 min
